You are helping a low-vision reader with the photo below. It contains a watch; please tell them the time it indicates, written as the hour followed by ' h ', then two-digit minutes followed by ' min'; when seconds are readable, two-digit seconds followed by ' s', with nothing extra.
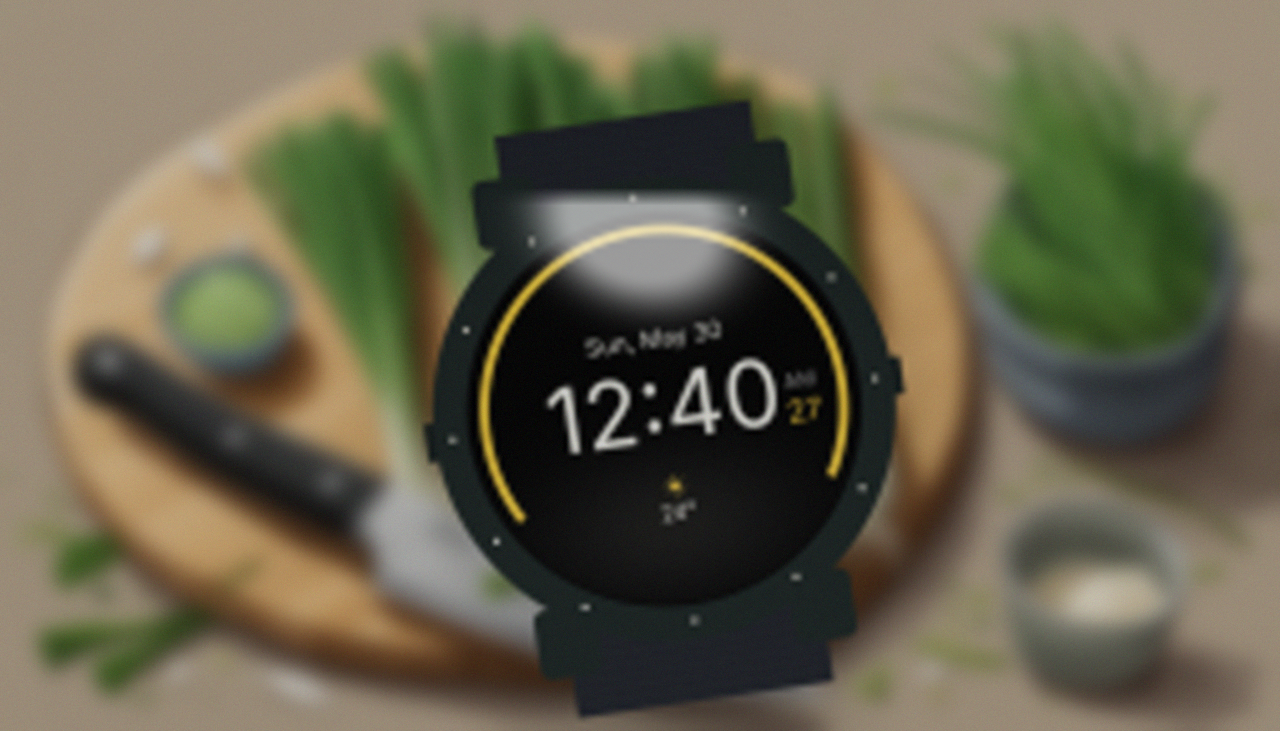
12 h 40 min
